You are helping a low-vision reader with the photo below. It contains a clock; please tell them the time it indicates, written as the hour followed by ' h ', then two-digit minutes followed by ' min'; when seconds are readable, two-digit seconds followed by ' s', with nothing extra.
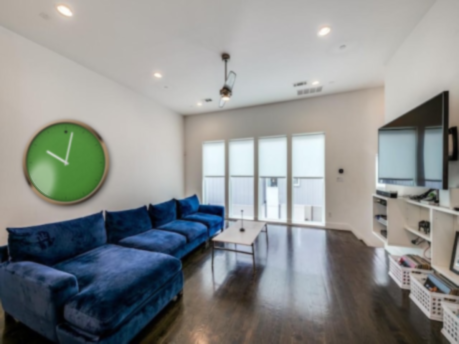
10 h 02 min
